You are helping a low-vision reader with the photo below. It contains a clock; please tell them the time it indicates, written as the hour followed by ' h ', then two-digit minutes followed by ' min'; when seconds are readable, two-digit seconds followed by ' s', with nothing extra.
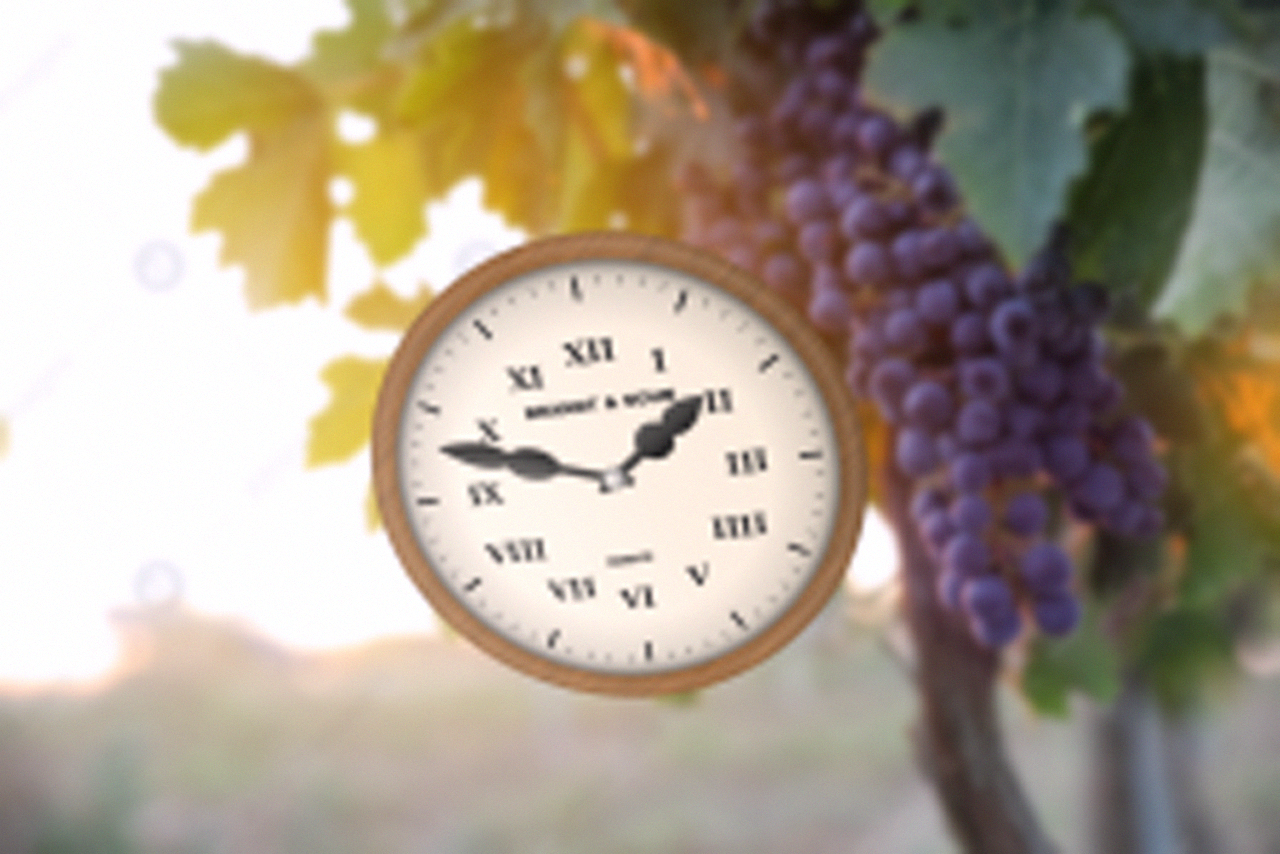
1 h 48 min
